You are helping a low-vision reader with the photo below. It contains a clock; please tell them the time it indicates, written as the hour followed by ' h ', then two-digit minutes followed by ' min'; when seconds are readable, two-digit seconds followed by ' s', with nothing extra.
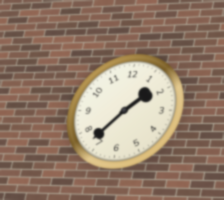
1 h 37 min
